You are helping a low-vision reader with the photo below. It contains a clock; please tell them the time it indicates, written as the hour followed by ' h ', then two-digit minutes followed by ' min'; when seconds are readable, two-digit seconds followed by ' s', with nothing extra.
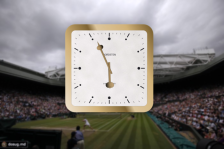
5 h 56 min
